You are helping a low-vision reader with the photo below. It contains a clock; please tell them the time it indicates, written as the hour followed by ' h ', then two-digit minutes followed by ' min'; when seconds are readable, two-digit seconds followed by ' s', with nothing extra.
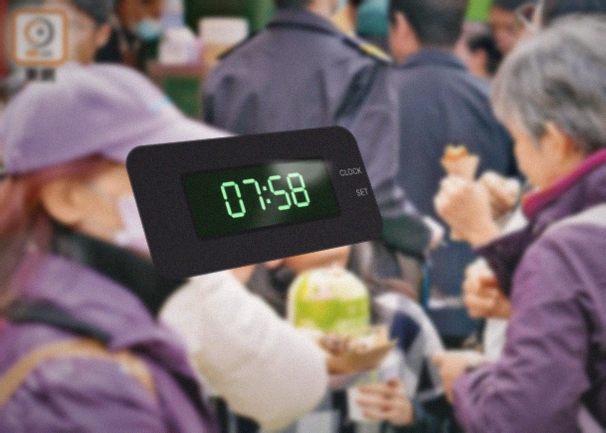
7 h 58 min
